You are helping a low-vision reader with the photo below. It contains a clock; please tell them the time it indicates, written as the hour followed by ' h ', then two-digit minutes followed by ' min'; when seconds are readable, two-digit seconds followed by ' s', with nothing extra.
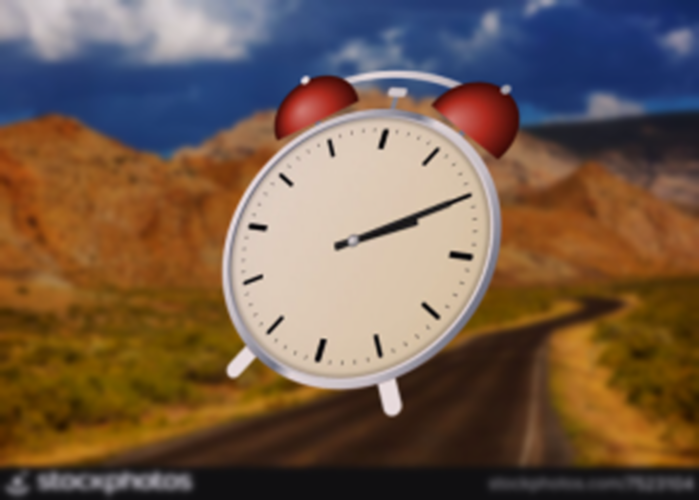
2 h 10 min
